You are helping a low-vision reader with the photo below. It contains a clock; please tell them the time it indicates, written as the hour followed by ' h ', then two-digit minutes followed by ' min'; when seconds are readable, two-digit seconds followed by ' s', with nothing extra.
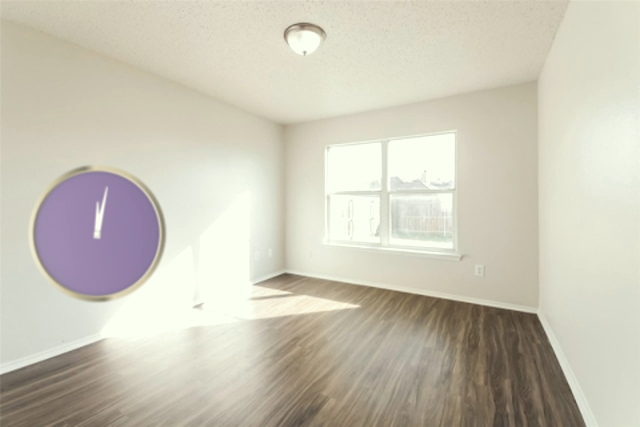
12 h 02 min
